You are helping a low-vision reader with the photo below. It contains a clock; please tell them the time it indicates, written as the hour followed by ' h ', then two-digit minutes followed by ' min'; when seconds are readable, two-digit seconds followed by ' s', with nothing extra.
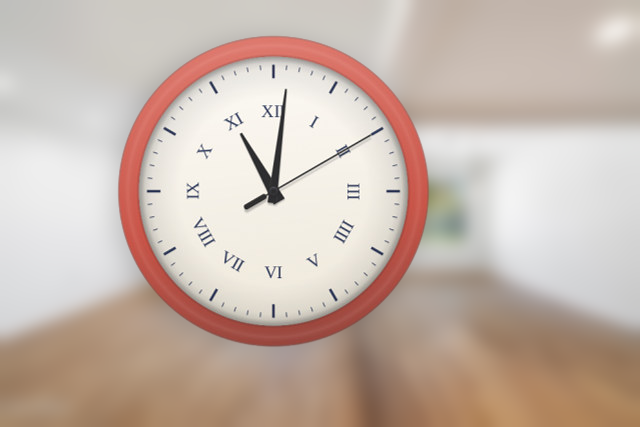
11 h 01 min 10 s
